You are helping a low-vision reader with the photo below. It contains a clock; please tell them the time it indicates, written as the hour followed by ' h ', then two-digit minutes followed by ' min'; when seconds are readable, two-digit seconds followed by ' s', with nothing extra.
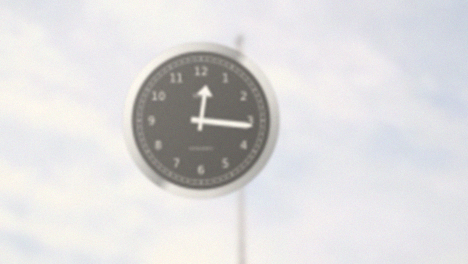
12 h 16 min
